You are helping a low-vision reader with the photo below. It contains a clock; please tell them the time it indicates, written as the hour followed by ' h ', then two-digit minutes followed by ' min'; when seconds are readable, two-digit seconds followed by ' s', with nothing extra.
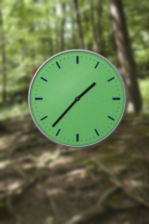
1 h 37 min
